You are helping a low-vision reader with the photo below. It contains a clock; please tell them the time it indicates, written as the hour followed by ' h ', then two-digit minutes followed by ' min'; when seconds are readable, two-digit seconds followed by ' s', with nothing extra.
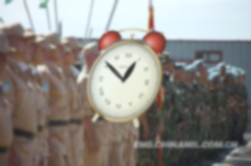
12 h 51 min
